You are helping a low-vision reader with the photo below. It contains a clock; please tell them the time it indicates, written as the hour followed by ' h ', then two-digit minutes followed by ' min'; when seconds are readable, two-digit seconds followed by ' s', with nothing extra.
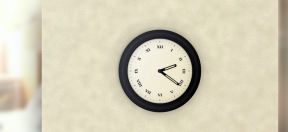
2 h 21 min
